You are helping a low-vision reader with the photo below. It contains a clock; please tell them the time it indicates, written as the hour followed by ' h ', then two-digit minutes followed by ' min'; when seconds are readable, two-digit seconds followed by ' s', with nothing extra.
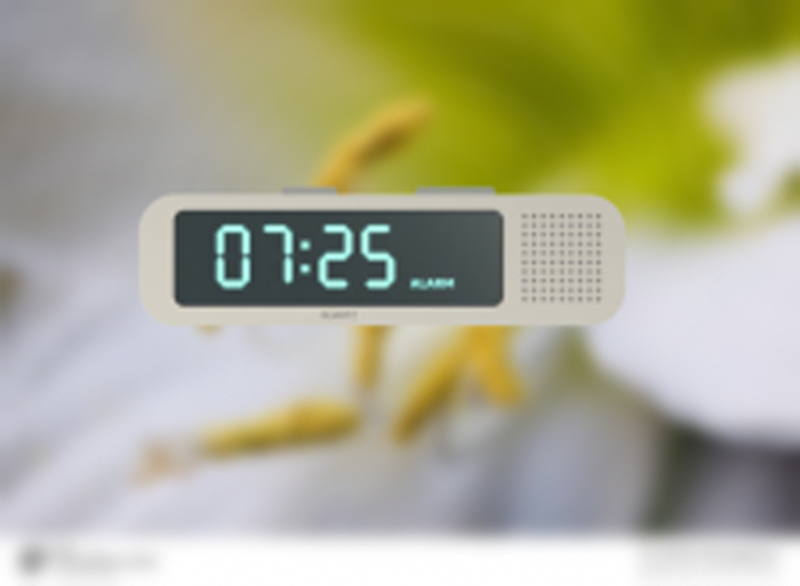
7 h 25 min
